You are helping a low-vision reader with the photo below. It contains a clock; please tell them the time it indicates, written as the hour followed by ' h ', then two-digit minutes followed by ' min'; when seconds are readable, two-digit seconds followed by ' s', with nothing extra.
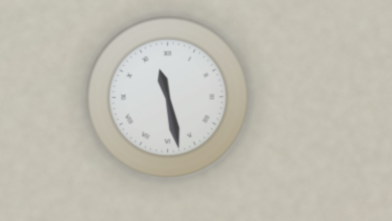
11 h 28 min
